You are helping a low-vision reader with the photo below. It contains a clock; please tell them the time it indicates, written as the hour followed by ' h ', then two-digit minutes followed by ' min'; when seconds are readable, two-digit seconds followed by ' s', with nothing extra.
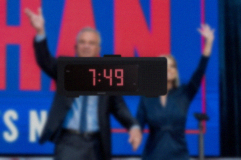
7 h 49 min
